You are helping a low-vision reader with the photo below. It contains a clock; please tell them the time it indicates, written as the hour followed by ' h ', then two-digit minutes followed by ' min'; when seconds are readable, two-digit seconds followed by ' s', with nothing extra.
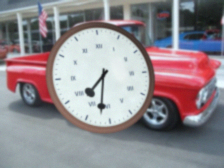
7 h 32 min
